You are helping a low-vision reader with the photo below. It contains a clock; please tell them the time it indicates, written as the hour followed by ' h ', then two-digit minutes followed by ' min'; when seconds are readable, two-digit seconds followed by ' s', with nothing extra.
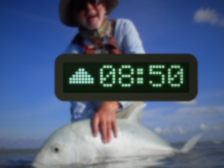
8 h 50 min
